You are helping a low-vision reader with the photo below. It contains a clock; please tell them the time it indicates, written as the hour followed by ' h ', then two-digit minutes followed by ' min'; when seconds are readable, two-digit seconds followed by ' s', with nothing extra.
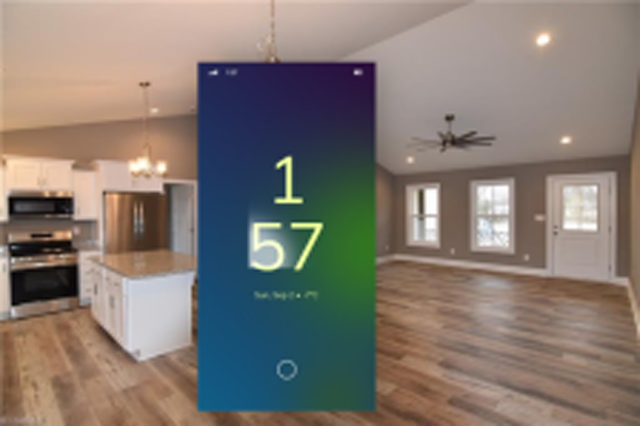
1 h 57 min
